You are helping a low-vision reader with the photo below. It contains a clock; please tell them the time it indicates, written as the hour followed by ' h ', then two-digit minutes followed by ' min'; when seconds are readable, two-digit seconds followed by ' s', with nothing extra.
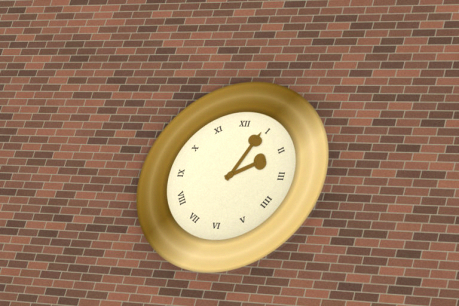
2 h 04 min
